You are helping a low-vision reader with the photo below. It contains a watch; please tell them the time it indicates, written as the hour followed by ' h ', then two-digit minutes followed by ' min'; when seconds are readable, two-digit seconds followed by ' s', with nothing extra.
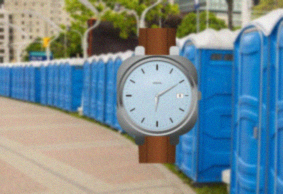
6 h 10 min
